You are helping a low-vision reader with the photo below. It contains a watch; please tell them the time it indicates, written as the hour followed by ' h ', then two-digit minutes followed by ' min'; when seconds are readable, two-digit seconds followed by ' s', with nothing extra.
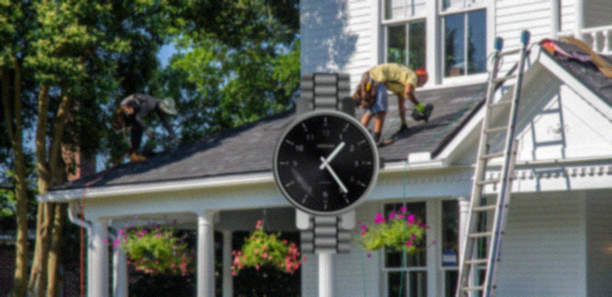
1 h 24 min
